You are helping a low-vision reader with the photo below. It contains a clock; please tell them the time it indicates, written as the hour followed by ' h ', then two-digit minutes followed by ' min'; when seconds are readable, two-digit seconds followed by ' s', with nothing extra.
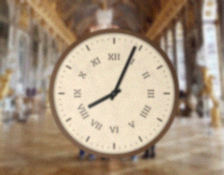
8 h 04 min
